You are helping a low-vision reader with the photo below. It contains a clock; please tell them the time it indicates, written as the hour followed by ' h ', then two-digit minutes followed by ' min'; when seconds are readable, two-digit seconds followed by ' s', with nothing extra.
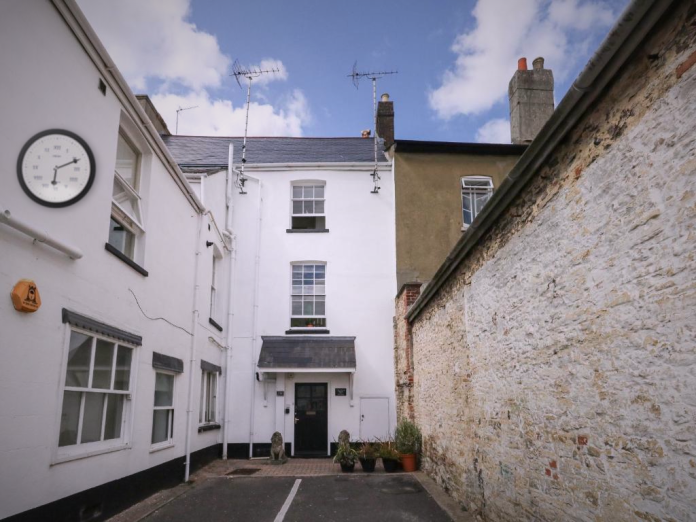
6 h 11 min
